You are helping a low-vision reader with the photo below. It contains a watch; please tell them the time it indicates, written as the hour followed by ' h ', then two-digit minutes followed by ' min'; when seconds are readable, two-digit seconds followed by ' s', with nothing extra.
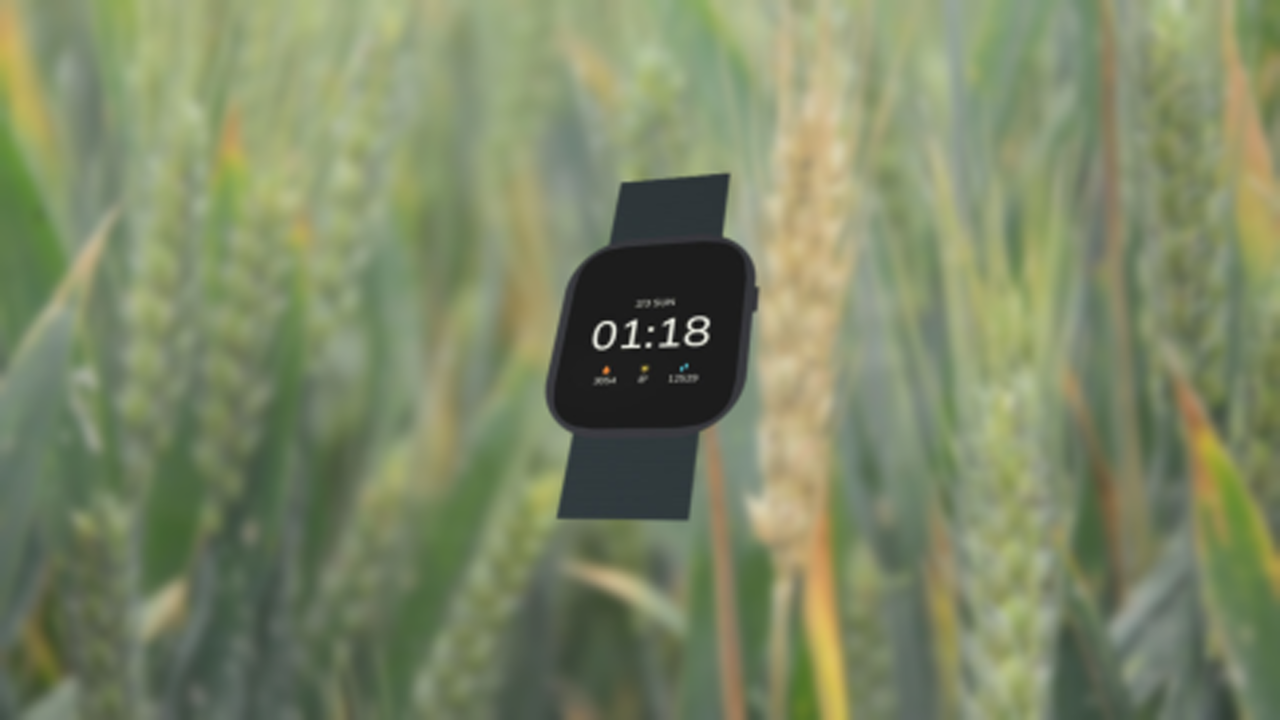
1 h 18 min
